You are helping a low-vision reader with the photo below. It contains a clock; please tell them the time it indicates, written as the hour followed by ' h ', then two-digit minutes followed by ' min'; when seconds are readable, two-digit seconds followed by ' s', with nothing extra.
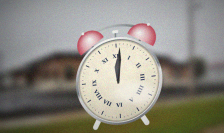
12 h 01 min
